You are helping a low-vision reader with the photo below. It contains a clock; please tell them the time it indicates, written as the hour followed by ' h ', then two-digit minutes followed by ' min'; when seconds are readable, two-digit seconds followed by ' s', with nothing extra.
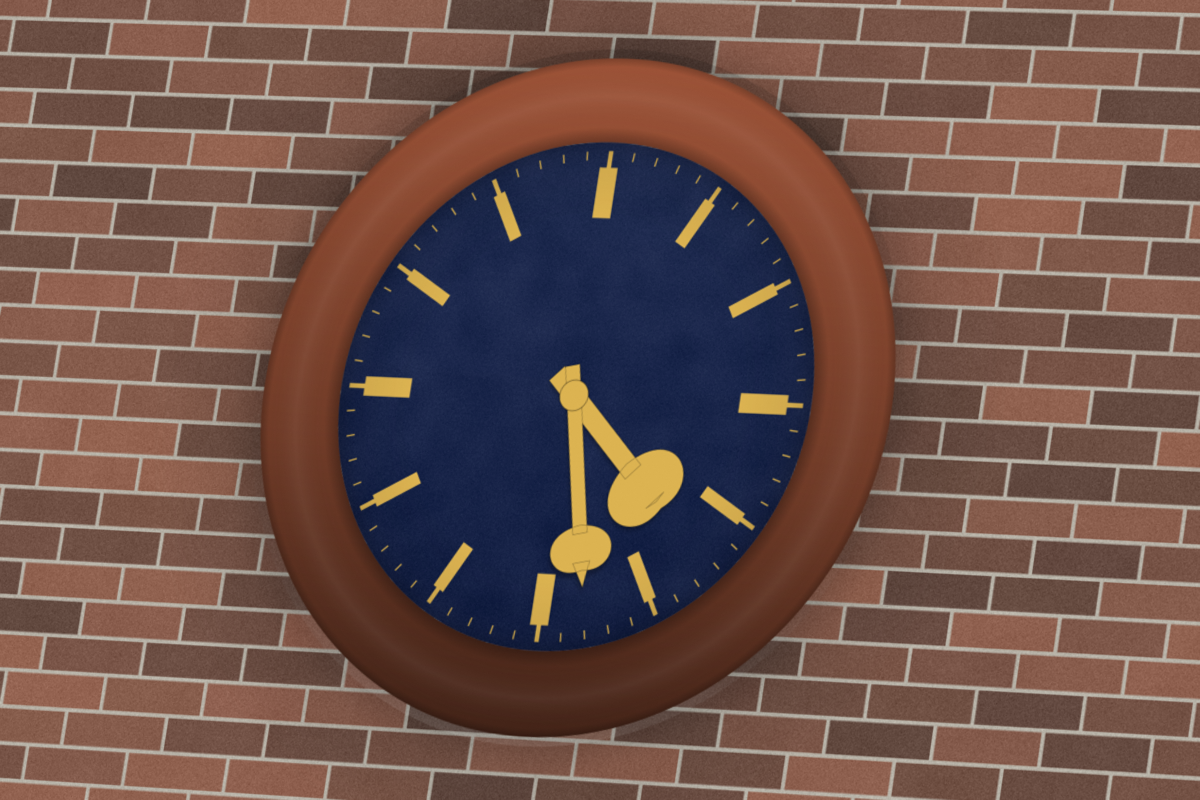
4 h 28 min
